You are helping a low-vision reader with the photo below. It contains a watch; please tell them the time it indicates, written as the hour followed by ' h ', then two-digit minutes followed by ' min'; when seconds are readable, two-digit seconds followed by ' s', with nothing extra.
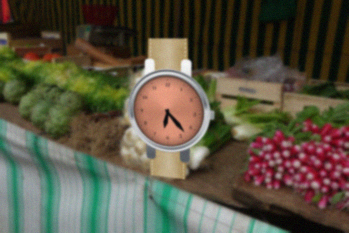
6 h 23 min
